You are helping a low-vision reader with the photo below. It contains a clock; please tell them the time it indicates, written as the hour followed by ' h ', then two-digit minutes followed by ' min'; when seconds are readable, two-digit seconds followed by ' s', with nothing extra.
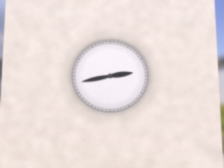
2 h 43 min
